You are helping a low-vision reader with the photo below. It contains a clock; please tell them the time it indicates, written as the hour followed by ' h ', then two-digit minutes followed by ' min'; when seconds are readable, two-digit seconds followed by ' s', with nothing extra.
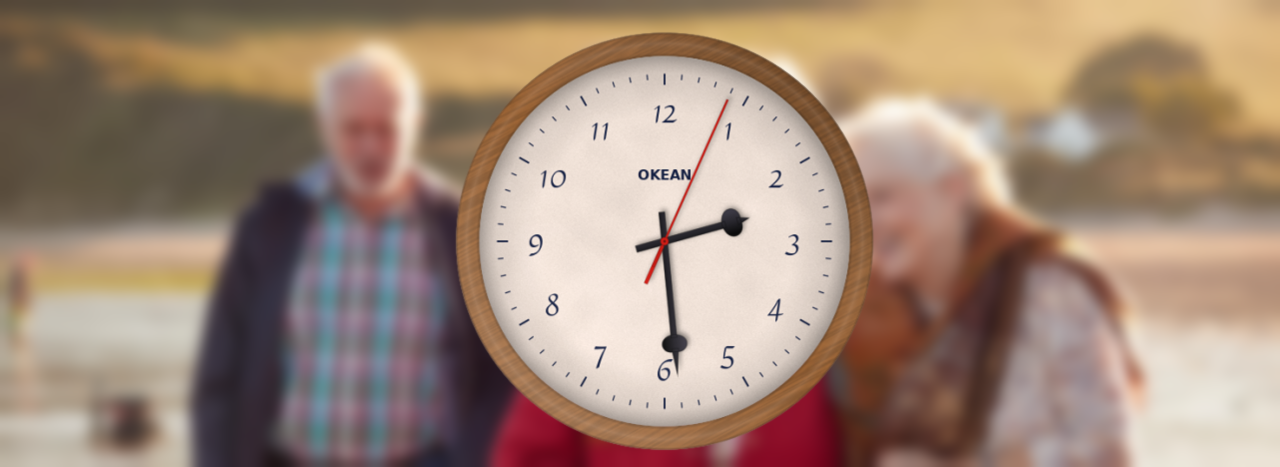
2 h 29 min 04 s
